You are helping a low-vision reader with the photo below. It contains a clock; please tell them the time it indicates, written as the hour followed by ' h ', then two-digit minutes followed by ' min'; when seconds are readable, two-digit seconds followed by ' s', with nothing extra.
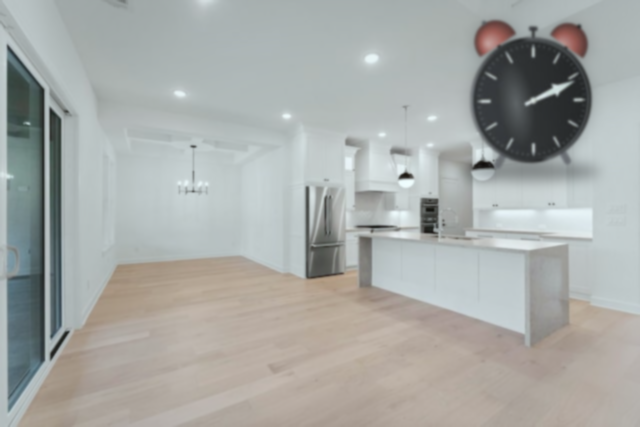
2 h 11 min
